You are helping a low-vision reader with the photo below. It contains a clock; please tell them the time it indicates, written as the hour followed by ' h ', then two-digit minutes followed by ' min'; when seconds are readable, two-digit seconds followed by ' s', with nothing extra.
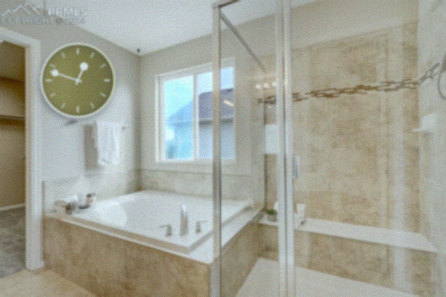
12 h 48 min
